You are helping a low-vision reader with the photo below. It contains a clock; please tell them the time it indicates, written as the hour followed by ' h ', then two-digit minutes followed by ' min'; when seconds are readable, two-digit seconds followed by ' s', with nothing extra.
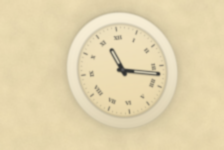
11 h 17 min
